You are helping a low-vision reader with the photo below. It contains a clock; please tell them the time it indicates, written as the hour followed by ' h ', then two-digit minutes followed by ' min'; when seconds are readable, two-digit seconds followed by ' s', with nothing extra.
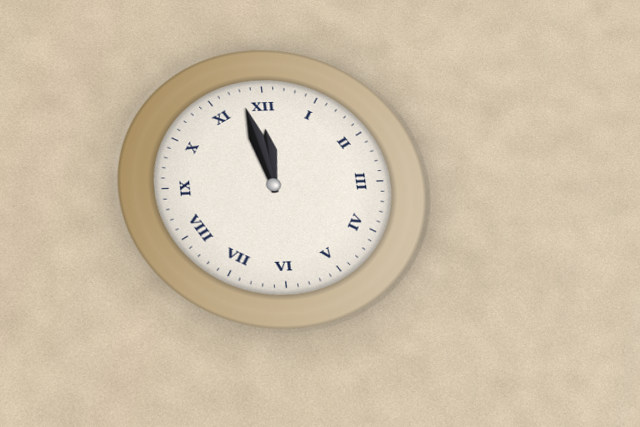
11 h 58 min
